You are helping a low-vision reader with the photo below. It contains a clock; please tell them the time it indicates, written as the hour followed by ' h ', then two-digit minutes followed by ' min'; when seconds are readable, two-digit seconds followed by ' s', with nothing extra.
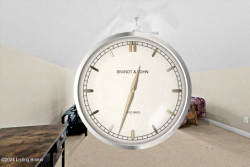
12 h 33 min
